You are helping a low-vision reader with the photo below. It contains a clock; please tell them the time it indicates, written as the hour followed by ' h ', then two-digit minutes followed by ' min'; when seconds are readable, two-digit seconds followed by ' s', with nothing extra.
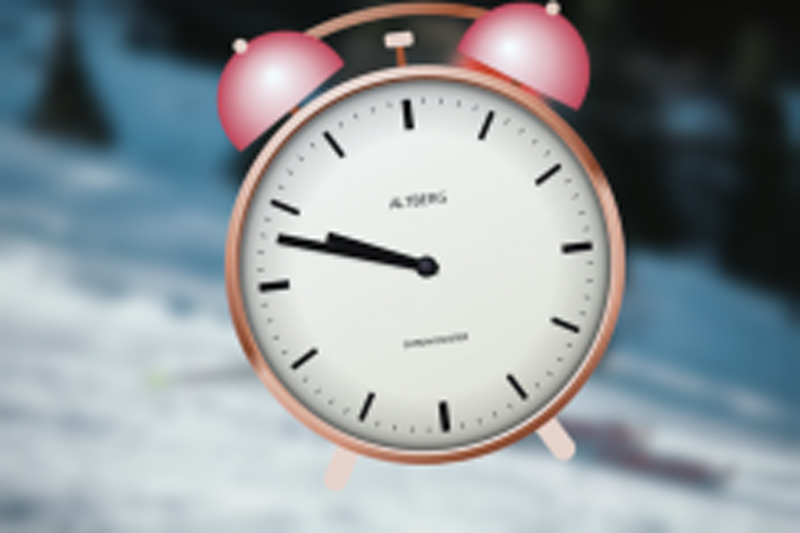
9 h 48 min
